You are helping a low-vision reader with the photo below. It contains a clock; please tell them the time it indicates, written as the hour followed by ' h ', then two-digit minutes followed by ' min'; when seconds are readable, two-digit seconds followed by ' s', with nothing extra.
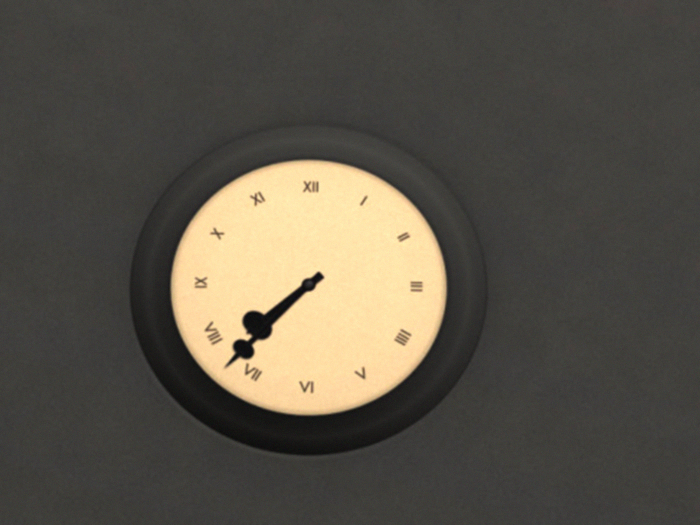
7 h 37 min
